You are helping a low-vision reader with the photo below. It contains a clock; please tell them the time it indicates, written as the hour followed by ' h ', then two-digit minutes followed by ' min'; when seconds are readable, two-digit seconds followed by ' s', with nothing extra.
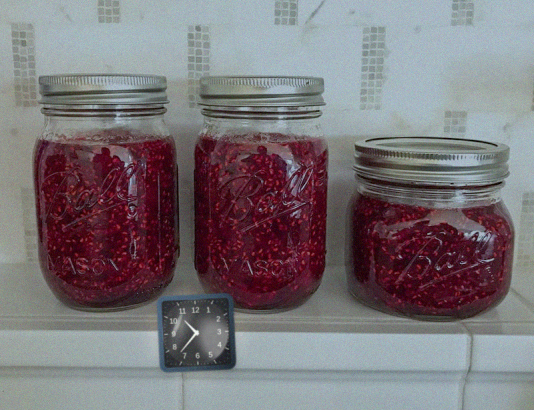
10 h 37 min
